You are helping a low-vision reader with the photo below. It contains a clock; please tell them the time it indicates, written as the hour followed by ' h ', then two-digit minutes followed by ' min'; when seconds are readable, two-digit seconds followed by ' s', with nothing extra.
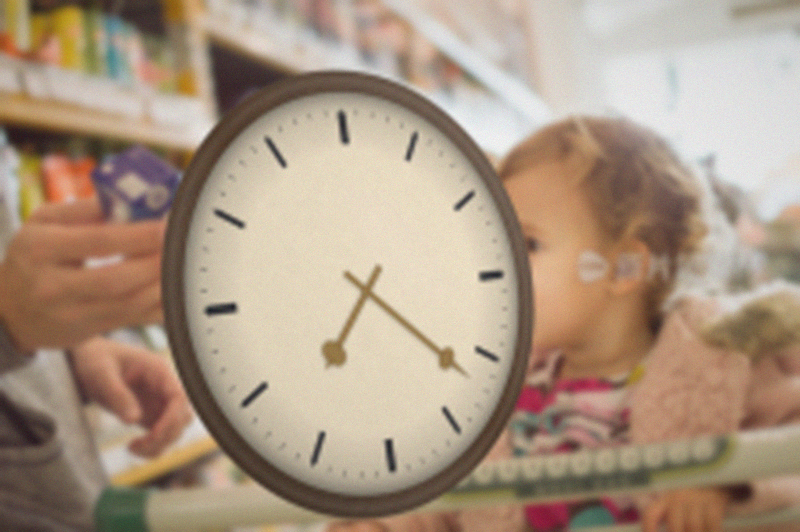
7 h 22 min
